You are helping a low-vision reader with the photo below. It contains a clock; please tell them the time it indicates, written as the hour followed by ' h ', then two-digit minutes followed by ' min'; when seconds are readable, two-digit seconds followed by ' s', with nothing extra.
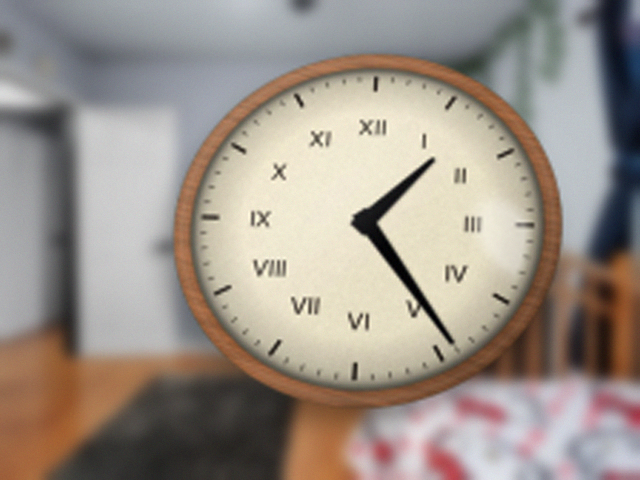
1 h 24 min
